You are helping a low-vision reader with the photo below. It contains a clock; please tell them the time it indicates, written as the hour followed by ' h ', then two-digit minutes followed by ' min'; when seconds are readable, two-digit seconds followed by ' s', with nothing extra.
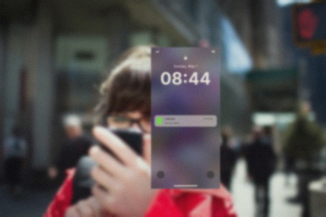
8 h 44 min
